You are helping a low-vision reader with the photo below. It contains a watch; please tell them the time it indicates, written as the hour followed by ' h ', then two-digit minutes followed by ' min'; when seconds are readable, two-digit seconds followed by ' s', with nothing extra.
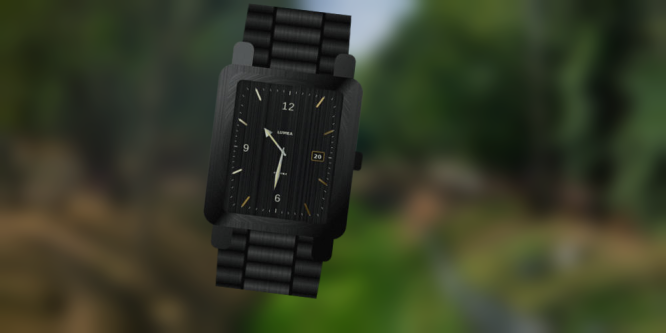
10 h 31 min
